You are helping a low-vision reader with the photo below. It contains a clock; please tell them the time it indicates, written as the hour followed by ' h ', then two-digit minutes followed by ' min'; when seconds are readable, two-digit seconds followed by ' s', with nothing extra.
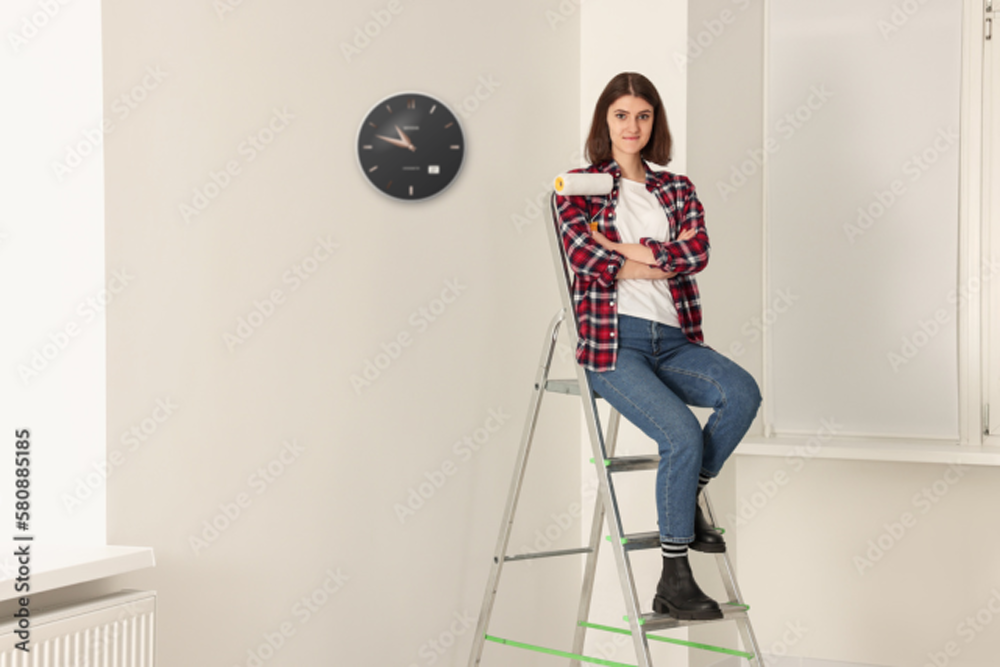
10 h 48 min
